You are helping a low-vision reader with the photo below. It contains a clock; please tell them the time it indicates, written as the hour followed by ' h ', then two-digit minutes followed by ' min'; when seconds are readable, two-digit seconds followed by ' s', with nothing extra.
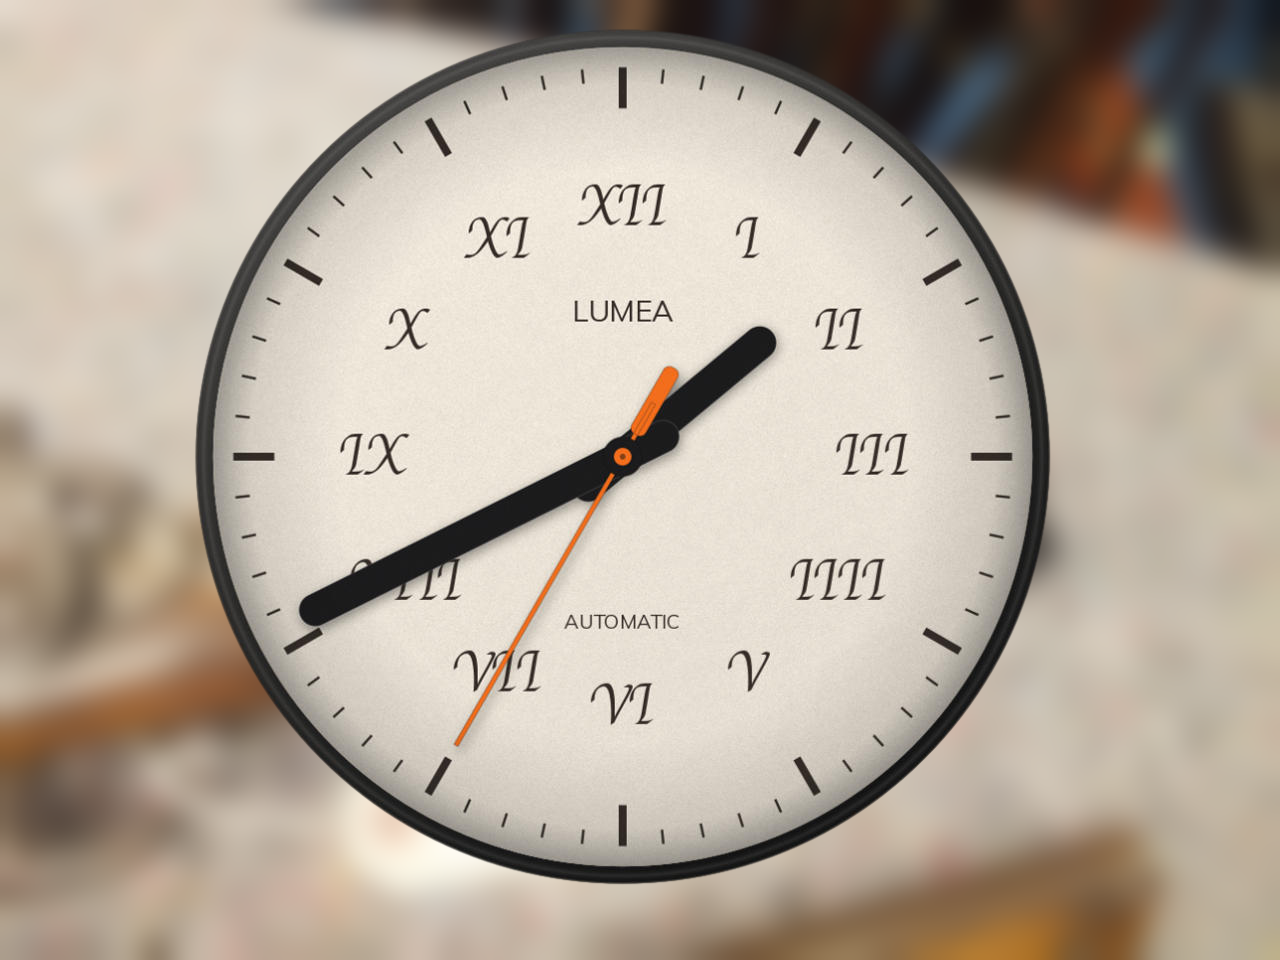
1 h 40 min 35 s
